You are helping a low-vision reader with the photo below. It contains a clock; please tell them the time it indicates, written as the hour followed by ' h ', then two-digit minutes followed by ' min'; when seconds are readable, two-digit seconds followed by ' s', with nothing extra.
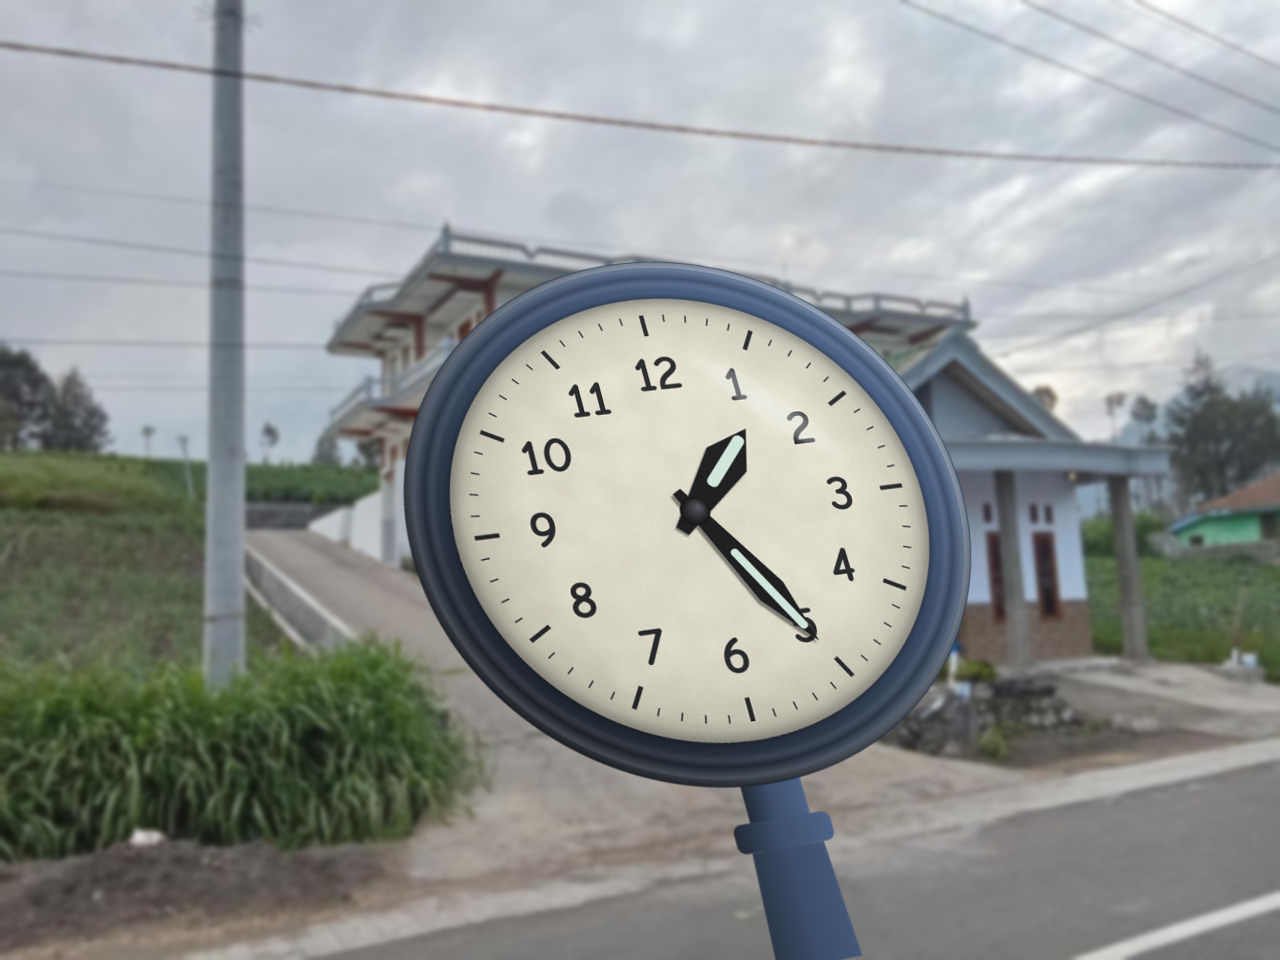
1 h 25 min
